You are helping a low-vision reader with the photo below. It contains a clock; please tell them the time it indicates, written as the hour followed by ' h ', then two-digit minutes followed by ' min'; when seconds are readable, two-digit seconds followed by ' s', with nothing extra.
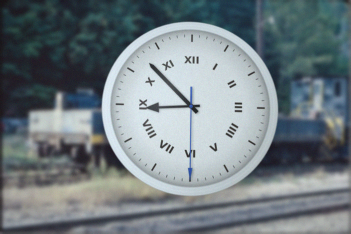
8 h 52 min 30 s
